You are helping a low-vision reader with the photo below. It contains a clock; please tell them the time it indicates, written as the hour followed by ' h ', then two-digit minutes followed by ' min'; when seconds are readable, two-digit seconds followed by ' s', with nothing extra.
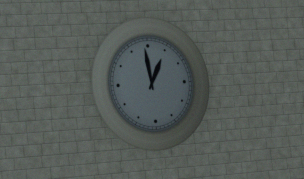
12 h 59 min
